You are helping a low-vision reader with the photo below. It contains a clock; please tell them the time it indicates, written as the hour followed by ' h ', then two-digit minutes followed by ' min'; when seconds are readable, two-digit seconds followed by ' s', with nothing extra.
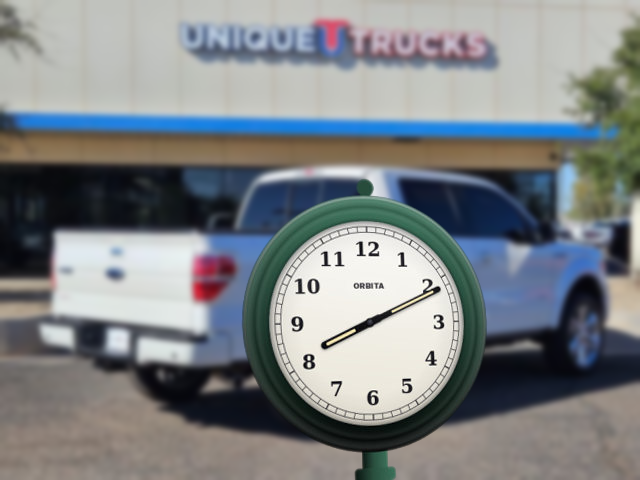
8 h 11 min
